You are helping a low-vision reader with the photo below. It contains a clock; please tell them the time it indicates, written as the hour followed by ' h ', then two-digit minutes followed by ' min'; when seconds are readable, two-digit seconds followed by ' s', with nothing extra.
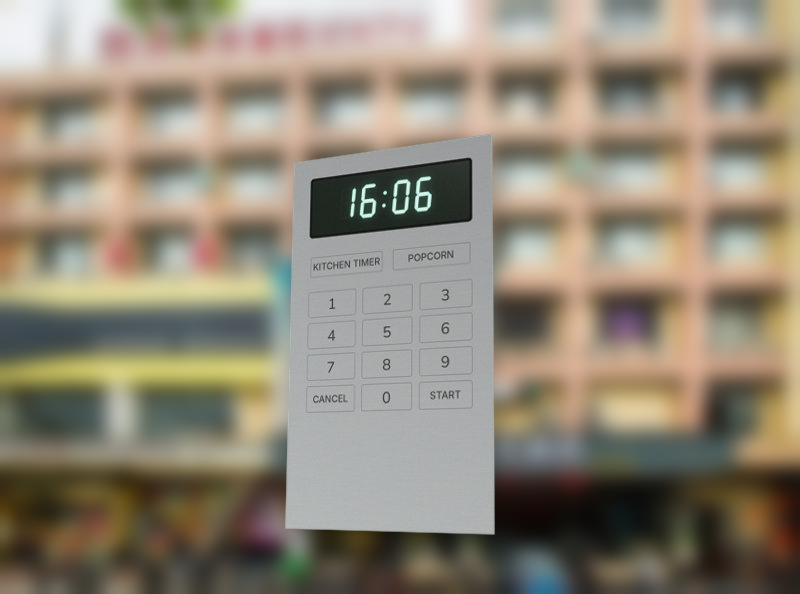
16 h 06 min
